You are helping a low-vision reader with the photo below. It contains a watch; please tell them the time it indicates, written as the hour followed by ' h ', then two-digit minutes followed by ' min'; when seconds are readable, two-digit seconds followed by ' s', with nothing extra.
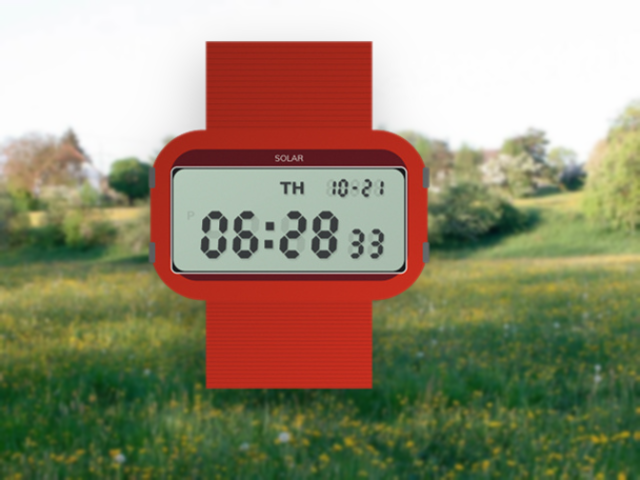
6 h 28 min 33 s
